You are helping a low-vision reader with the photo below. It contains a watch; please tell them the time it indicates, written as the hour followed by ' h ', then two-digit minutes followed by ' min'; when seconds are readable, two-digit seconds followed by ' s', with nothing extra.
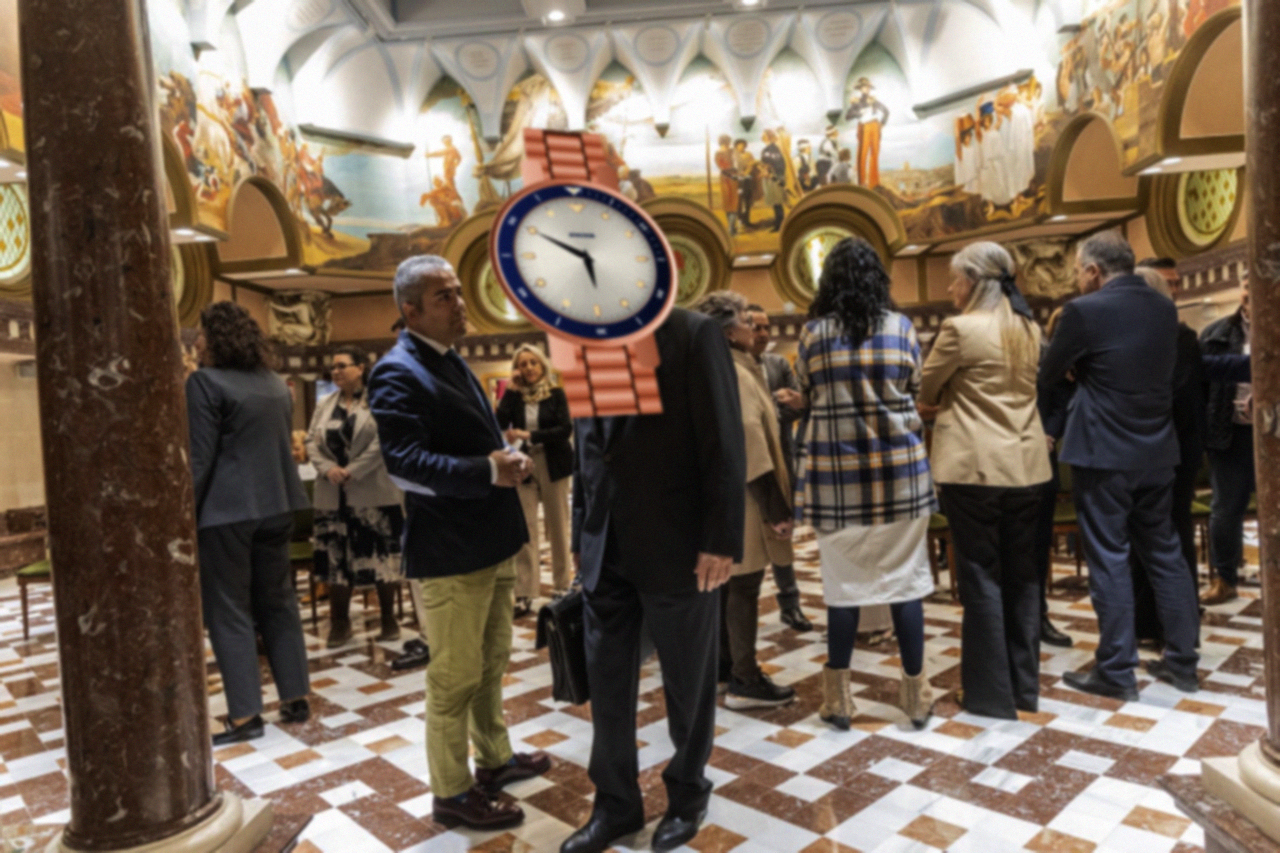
5 h 50 min
